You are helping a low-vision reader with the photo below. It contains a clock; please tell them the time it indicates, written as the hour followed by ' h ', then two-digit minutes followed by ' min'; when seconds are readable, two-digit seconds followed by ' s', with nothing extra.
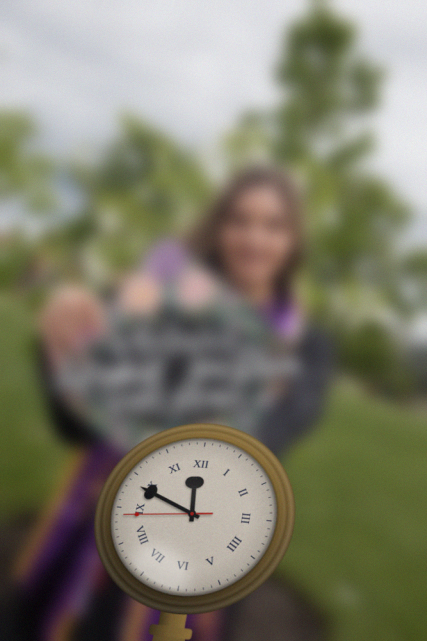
11 h 48 min 44 s
